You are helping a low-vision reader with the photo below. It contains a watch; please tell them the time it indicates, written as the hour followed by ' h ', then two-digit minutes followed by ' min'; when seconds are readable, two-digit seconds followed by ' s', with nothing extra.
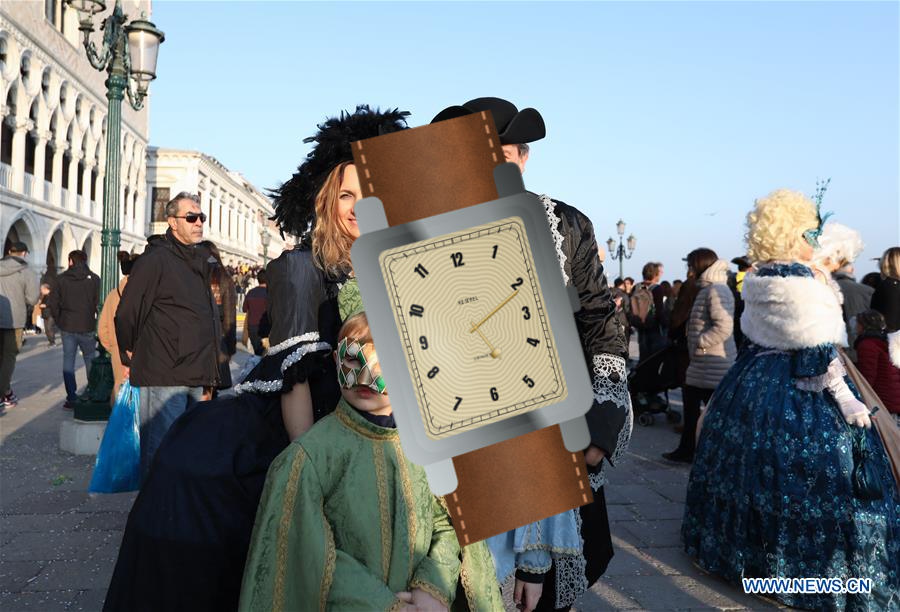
5 h 11 min
